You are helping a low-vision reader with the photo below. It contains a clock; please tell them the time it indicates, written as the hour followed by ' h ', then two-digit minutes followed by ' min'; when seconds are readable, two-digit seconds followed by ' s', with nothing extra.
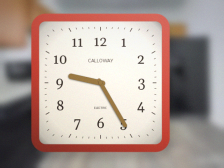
9 h 25 min
